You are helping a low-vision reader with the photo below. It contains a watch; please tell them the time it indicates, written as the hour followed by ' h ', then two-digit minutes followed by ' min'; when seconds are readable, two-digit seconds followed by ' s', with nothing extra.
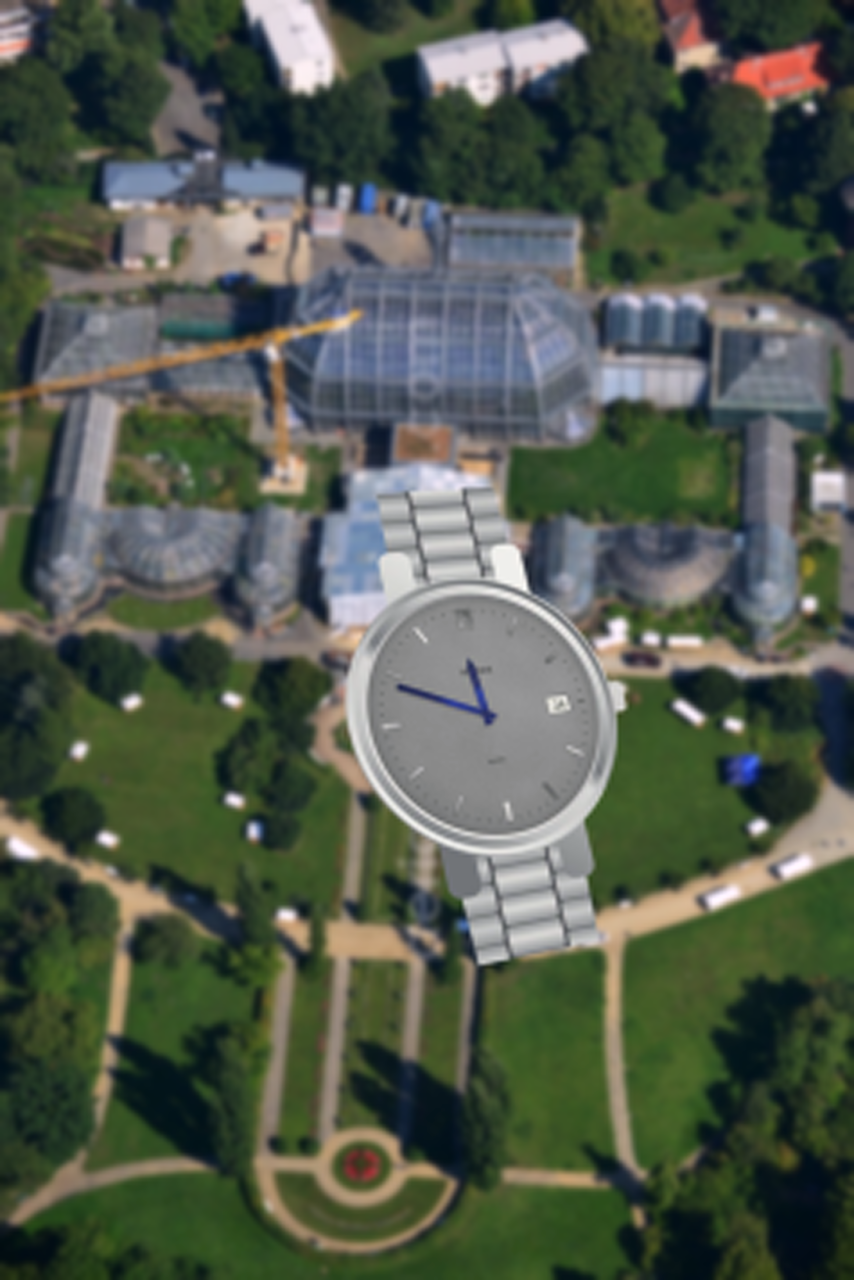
11 h 49 min
